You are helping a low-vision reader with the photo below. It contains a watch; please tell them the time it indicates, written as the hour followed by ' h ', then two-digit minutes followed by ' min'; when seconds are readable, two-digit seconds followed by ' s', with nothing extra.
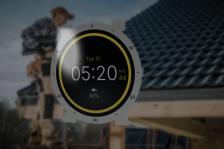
5 h 20 min
